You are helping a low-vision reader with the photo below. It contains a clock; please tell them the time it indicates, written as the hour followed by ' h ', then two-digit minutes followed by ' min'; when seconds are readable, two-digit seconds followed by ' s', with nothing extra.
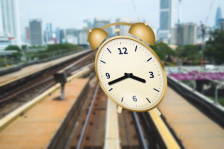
3 h 42 min
